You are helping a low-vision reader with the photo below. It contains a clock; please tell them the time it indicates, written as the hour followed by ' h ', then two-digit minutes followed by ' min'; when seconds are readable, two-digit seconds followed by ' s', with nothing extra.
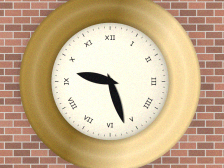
9 h 27 min
